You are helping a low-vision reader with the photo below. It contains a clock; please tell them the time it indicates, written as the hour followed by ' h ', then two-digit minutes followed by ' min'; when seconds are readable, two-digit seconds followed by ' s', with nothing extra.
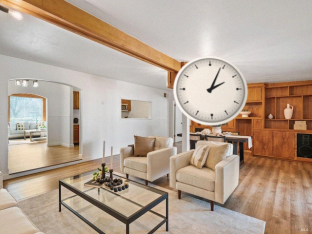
2 h 04 min
